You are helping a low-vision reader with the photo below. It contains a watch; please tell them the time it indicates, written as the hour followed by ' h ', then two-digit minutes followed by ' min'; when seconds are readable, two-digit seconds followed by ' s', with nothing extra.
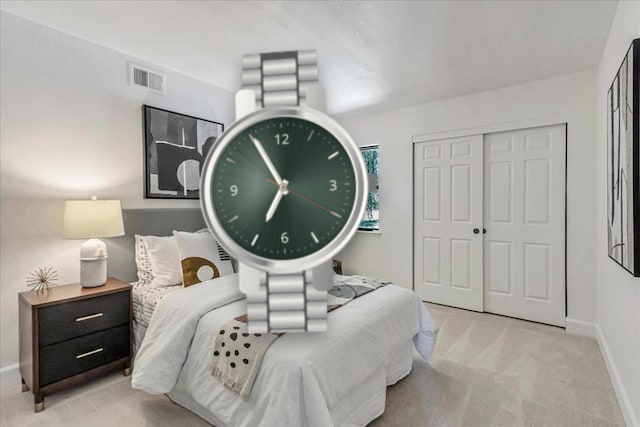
6 h 55 min 20 s
